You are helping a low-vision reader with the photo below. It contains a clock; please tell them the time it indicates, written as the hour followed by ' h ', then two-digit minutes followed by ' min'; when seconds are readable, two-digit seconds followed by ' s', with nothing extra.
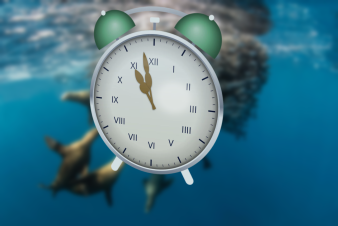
10 h 58 min
